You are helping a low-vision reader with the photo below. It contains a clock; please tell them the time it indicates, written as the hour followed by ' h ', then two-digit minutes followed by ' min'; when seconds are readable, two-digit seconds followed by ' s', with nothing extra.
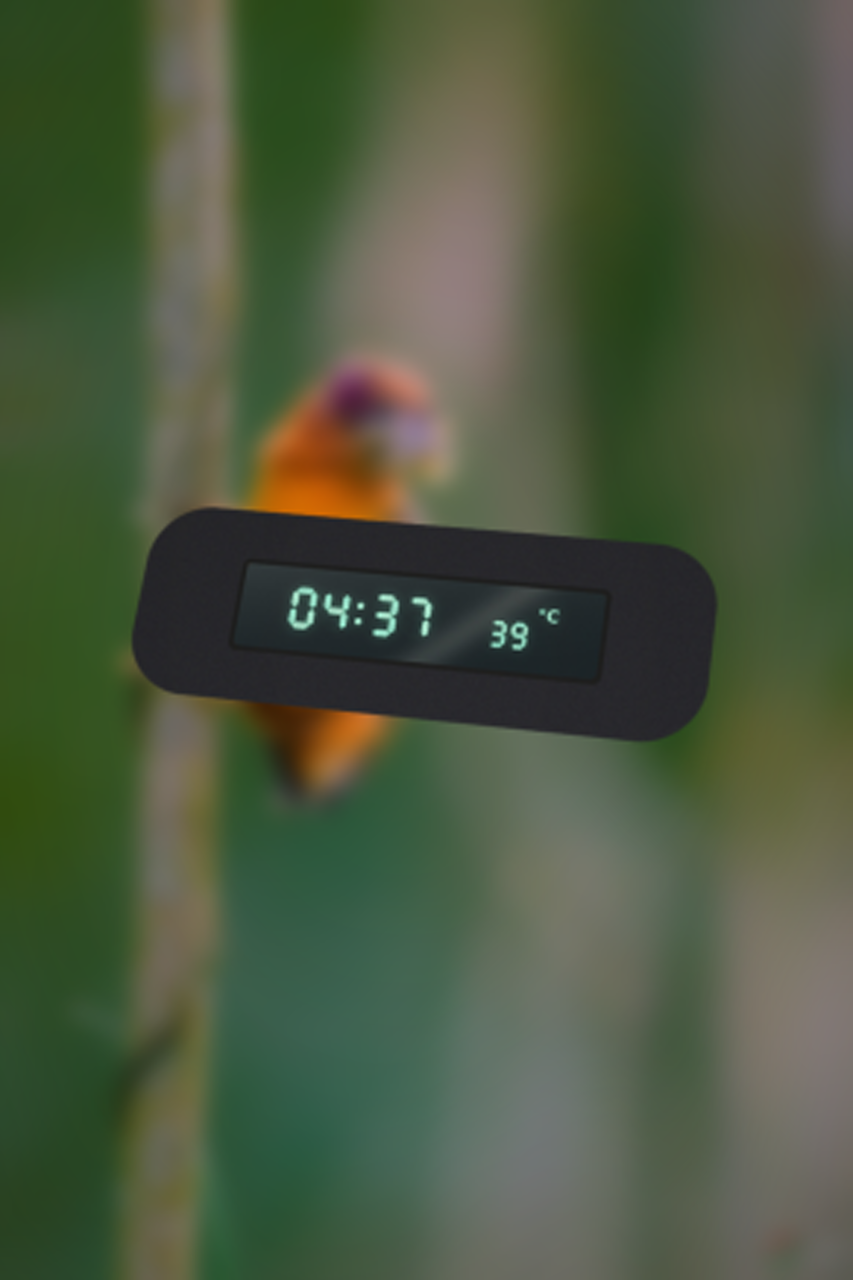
4 h 37 min
